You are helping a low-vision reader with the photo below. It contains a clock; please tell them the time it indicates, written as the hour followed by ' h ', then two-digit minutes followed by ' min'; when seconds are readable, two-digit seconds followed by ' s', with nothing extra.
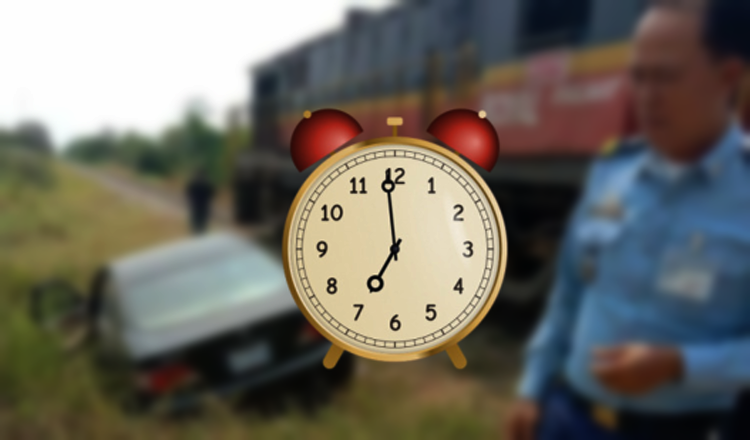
6 h 59 min
